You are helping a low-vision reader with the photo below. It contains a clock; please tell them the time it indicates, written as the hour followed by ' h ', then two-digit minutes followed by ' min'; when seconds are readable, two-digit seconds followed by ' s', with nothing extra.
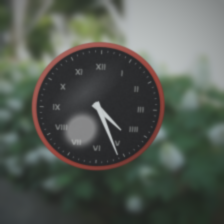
4 h 26 min
